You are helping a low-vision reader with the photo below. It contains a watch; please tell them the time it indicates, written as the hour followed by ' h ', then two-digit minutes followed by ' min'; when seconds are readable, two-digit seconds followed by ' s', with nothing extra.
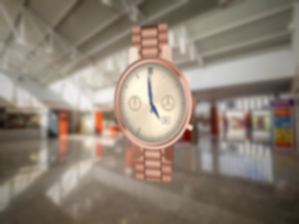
4 h 59 min
